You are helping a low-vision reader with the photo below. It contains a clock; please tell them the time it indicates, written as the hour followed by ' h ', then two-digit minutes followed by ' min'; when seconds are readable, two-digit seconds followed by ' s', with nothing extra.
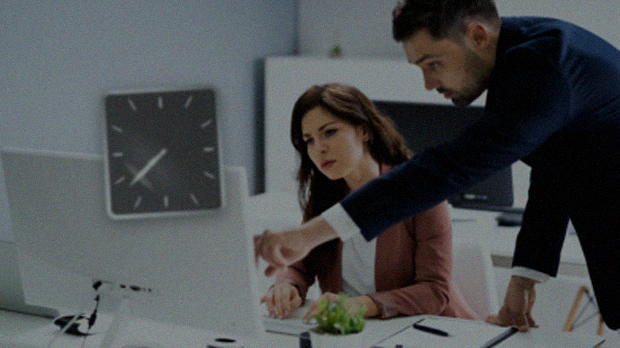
7 h 38 min
